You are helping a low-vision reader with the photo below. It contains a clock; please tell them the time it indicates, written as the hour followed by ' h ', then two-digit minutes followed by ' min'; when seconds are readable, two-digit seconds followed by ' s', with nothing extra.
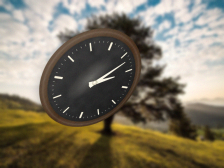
2 h 07 min
